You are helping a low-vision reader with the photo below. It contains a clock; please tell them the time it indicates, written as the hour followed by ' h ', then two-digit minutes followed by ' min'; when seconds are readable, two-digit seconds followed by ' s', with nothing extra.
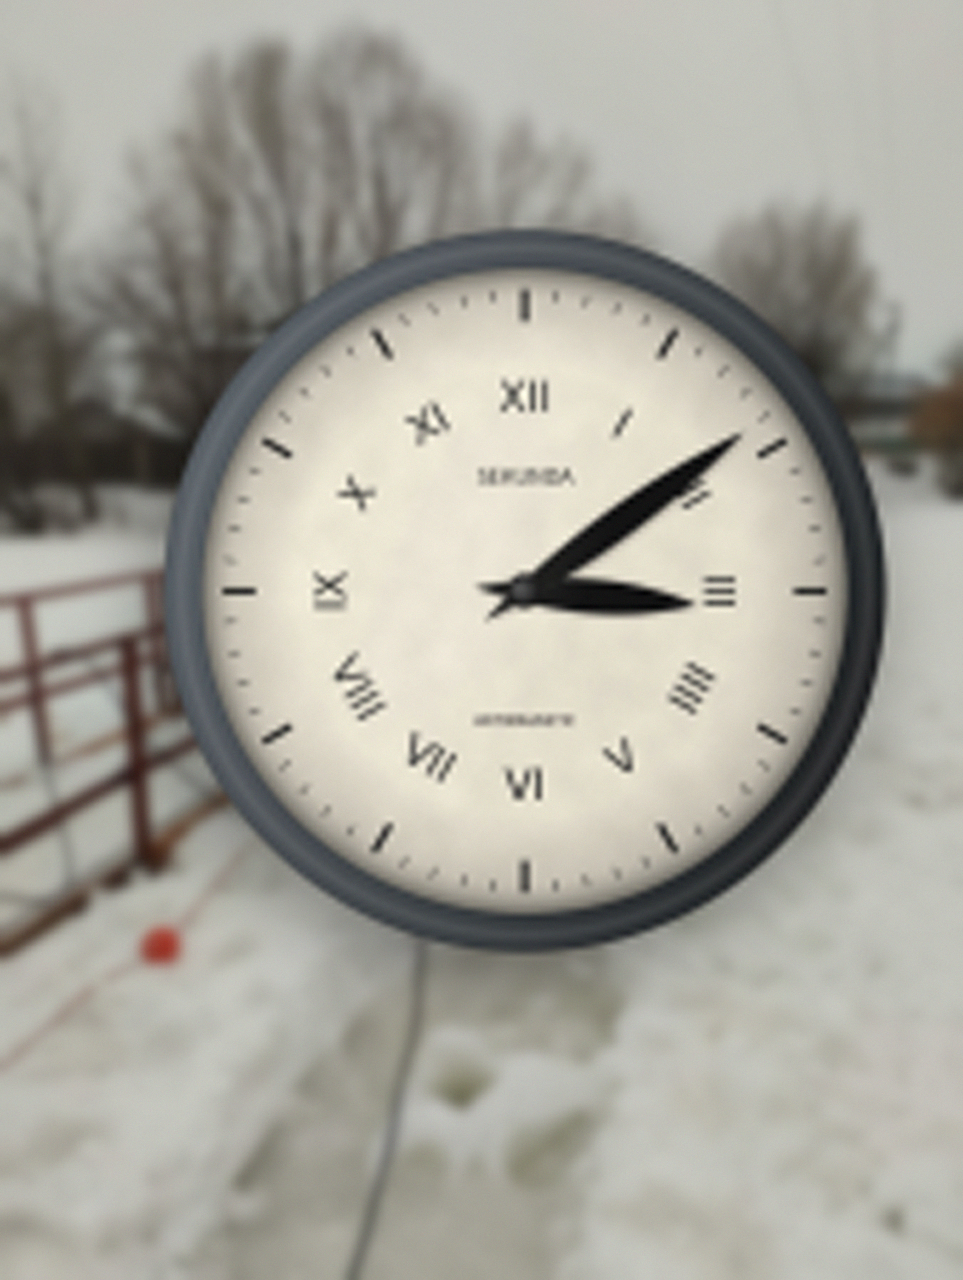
3 h 09 min
